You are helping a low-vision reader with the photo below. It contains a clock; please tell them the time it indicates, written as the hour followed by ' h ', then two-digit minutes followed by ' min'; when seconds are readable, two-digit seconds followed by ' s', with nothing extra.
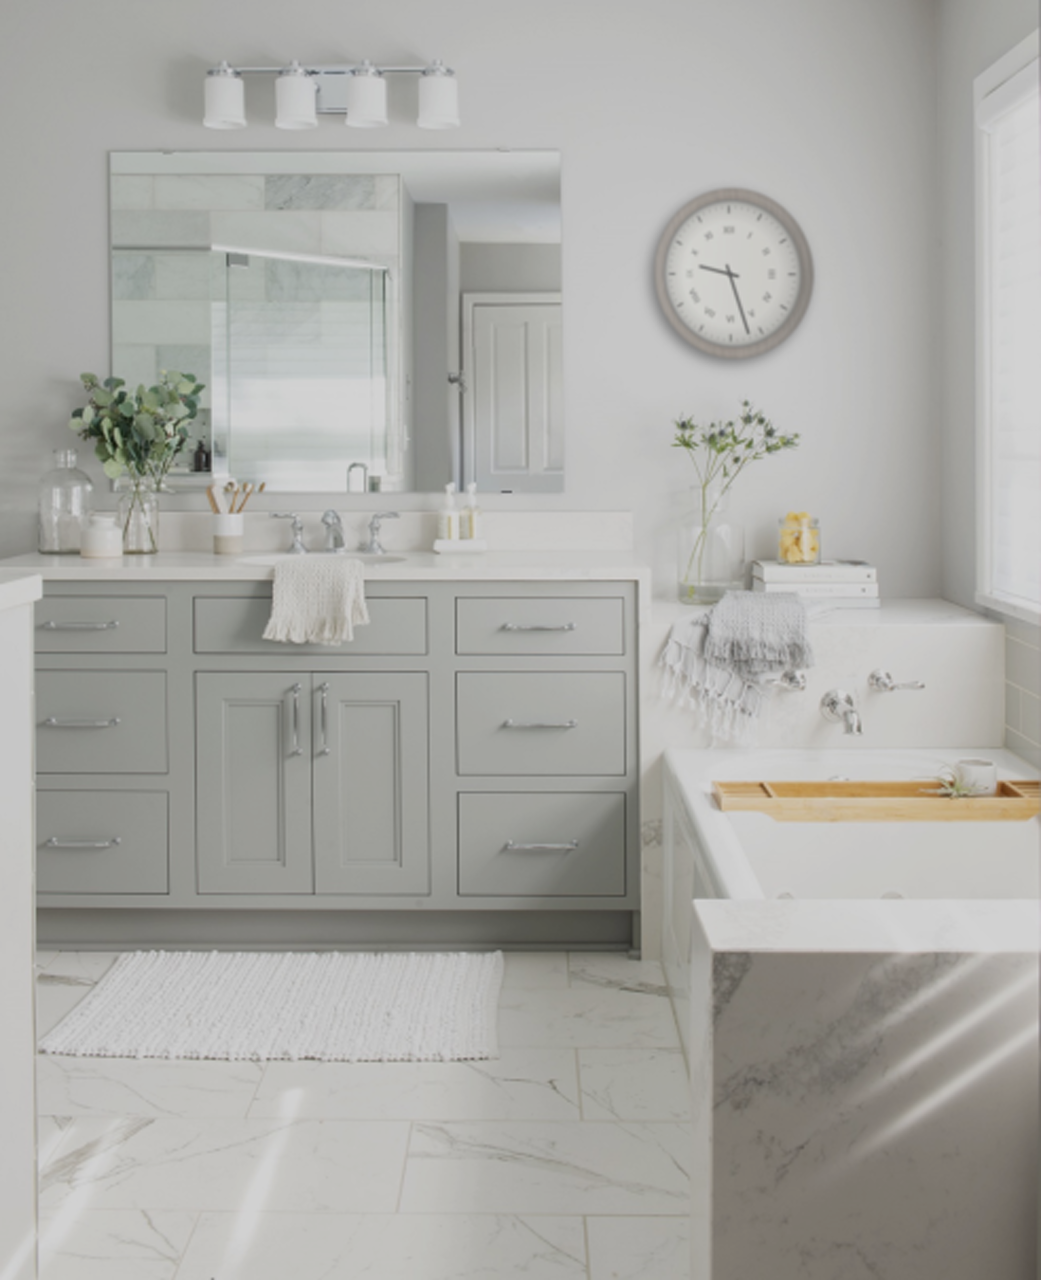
9 h 27 min
